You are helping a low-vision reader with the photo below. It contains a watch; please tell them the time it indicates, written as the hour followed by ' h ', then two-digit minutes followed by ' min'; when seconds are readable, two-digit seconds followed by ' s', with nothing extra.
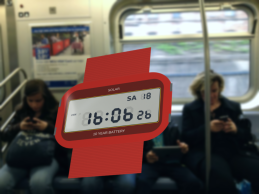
16 h 06 min 26 s
